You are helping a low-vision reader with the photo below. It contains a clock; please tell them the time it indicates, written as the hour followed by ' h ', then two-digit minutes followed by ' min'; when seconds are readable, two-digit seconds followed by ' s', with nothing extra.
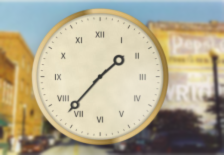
1 h 37 min
